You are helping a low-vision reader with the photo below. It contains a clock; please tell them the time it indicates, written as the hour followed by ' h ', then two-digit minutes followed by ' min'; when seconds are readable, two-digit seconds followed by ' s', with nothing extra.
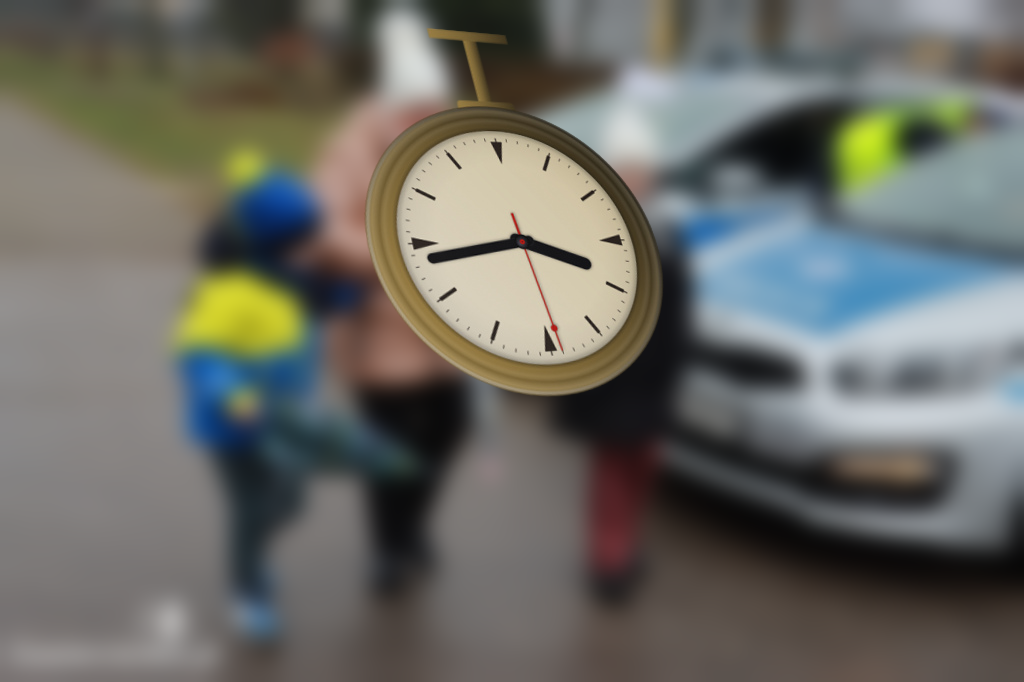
3 h 43 min 29 s
